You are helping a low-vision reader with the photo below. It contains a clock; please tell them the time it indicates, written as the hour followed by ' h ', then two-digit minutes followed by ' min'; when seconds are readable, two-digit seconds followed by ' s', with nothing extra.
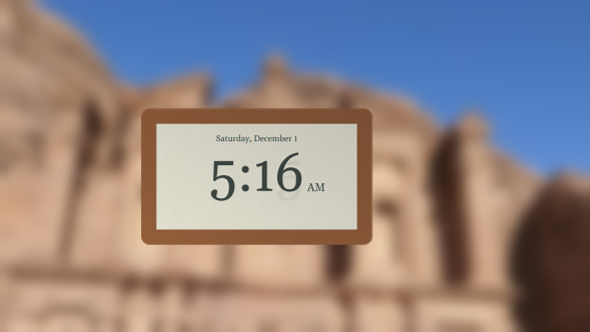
5 h 16 min
